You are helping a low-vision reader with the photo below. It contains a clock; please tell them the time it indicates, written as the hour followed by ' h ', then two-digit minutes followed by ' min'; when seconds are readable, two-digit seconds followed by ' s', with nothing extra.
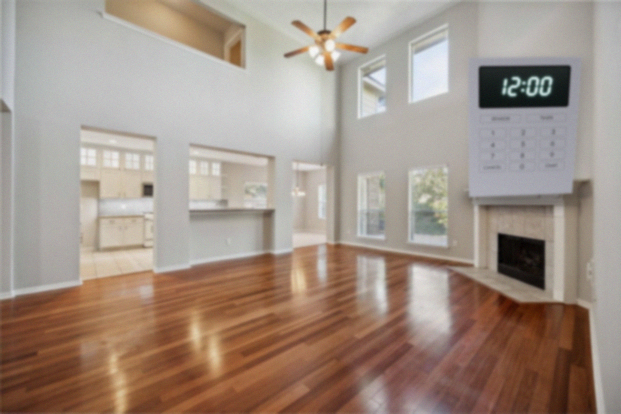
12 h 00 min
